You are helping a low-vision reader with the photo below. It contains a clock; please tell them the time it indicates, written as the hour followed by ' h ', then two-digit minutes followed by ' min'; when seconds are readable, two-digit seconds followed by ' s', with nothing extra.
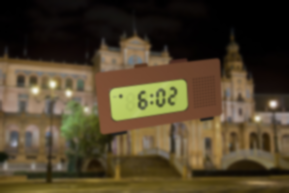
6 h 02 min
